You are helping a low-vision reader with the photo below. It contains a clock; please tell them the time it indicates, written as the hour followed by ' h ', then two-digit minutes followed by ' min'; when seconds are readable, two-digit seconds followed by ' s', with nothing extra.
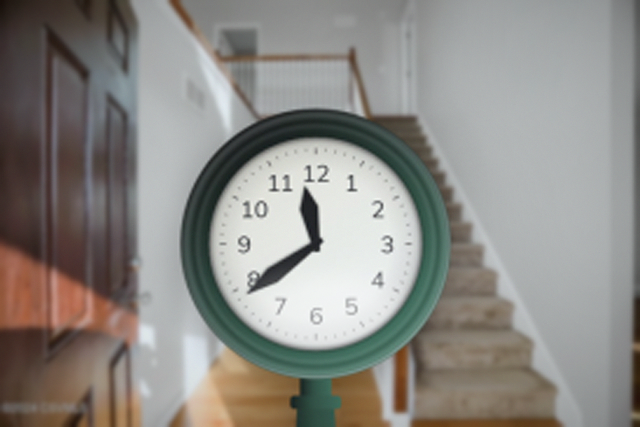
11 h 39 min
